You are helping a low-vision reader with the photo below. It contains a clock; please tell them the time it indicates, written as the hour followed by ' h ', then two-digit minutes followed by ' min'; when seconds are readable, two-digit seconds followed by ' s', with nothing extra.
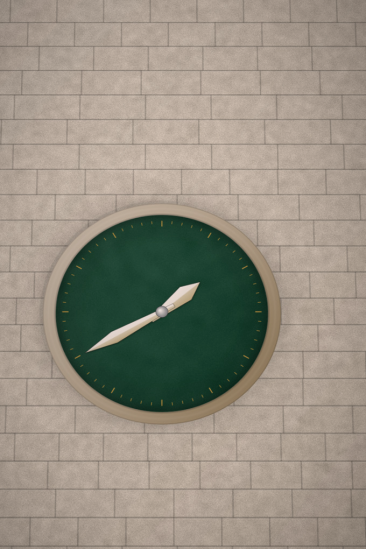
1 h 40 min
